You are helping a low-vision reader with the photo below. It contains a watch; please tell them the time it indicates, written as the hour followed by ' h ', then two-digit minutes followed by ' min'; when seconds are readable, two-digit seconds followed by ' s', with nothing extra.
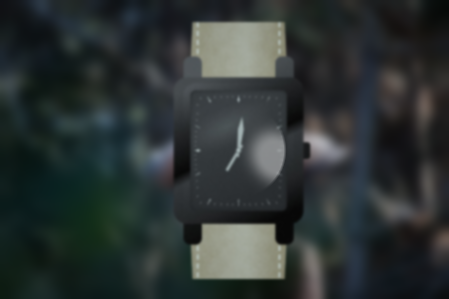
7 h 01 min
